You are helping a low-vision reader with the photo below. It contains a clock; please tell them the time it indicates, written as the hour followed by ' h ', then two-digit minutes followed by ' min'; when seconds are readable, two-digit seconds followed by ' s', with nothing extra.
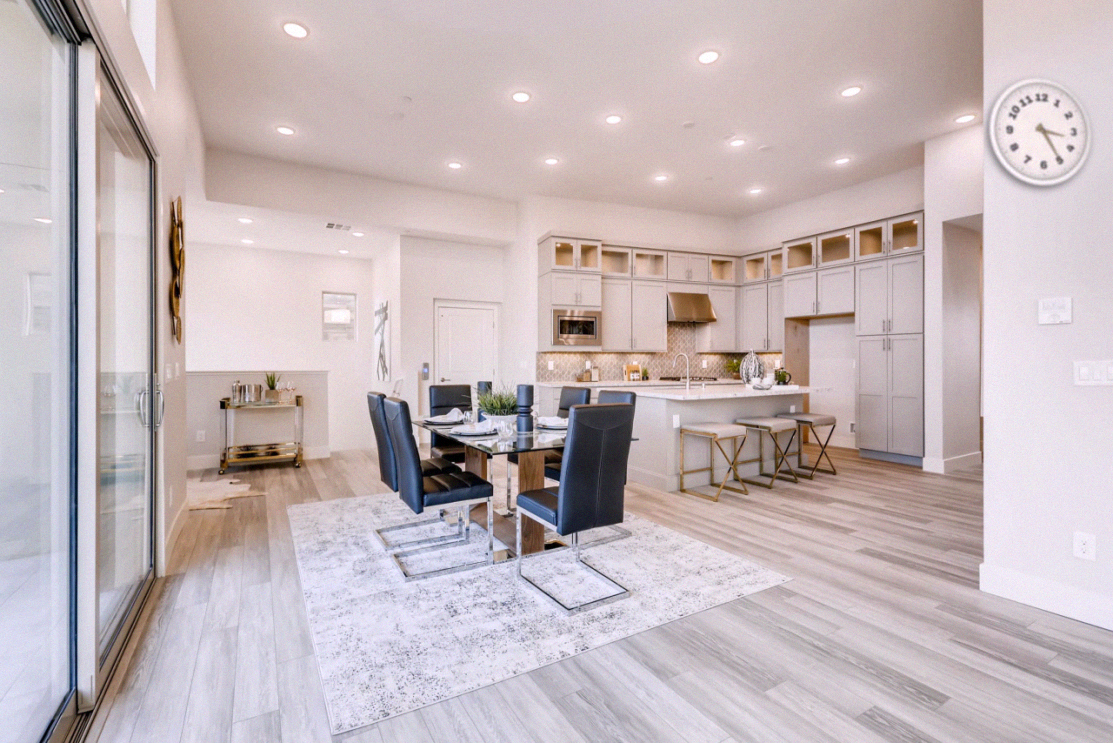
3 h 25 min
